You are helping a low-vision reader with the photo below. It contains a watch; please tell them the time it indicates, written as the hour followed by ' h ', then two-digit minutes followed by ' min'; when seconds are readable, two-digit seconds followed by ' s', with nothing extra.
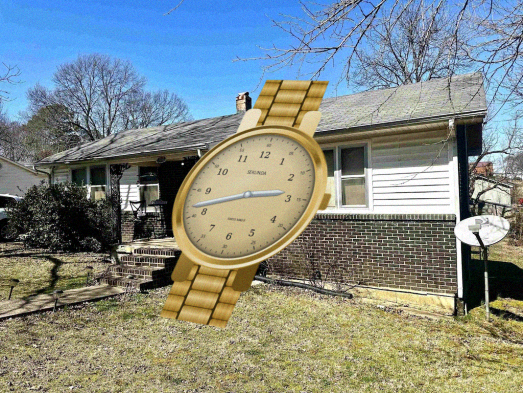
2 h 42 min
